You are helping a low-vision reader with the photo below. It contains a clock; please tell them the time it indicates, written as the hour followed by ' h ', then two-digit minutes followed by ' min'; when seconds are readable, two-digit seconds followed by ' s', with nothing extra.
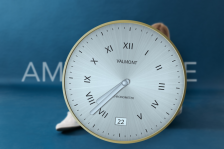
7 h 37 min
